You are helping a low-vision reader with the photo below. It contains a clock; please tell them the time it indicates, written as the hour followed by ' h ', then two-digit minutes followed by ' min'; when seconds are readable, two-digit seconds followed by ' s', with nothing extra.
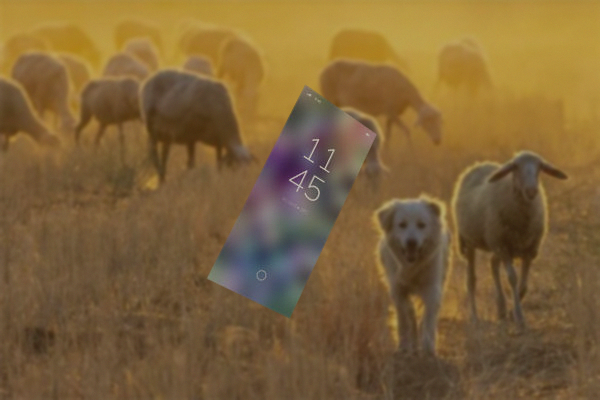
11 h 45 min
